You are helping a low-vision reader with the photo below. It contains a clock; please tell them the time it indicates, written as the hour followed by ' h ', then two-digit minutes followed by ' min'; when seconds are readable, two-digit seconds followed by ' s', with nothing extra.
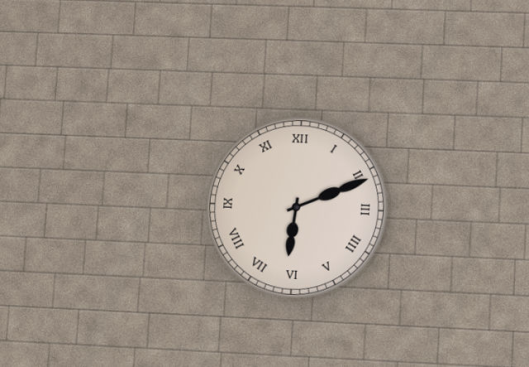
6 h 11 min
